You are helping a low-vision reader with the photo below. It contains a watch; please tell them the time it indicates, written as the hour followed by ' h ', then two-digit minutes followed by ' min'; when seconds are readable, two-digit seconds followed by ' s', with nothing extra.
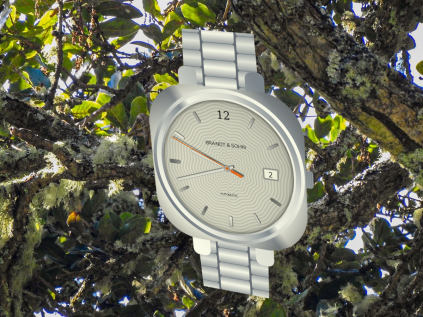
9 h 41 min 49 s
